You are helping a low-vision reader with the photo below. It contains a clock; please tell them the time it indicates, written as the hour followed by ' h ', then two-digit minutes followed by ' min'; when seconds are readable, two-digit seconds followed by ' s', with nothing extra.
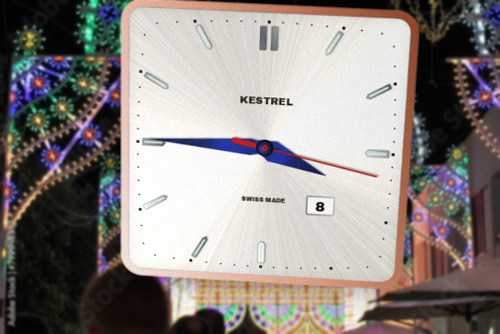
3 h 45 min 17 s
